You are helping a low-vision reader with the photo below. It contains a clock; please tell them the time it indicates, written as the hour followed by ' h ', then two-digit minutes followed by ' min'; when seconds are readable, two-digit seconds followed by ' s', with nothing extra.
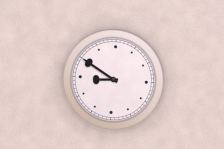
8 h 50 min
